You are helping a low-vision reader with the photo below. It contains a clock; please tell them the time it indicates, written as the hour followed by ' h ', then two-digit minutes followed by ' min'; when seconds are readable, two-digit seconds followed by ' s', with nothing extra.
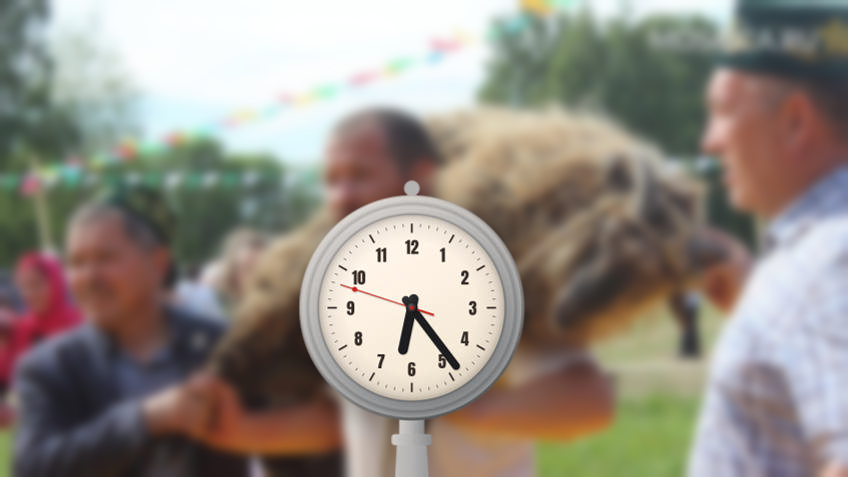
6 h 23 min 48 s
